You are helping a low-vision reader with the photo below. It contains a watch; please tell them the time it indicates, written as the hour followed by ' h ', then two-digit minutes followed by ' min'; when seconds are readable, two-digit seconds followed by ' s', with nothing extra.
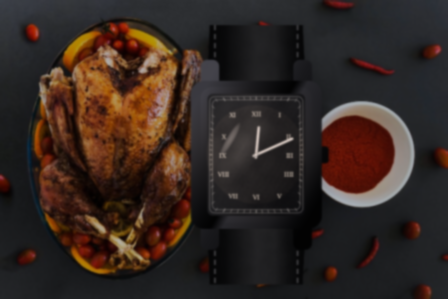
12 h 11 min
